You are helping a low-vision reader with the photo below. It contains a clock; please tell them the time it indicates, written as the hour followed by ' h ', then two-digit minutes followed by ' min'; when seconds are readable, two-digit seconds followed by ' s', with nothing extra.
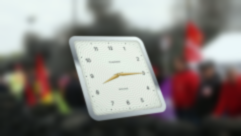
8 h 15 min
